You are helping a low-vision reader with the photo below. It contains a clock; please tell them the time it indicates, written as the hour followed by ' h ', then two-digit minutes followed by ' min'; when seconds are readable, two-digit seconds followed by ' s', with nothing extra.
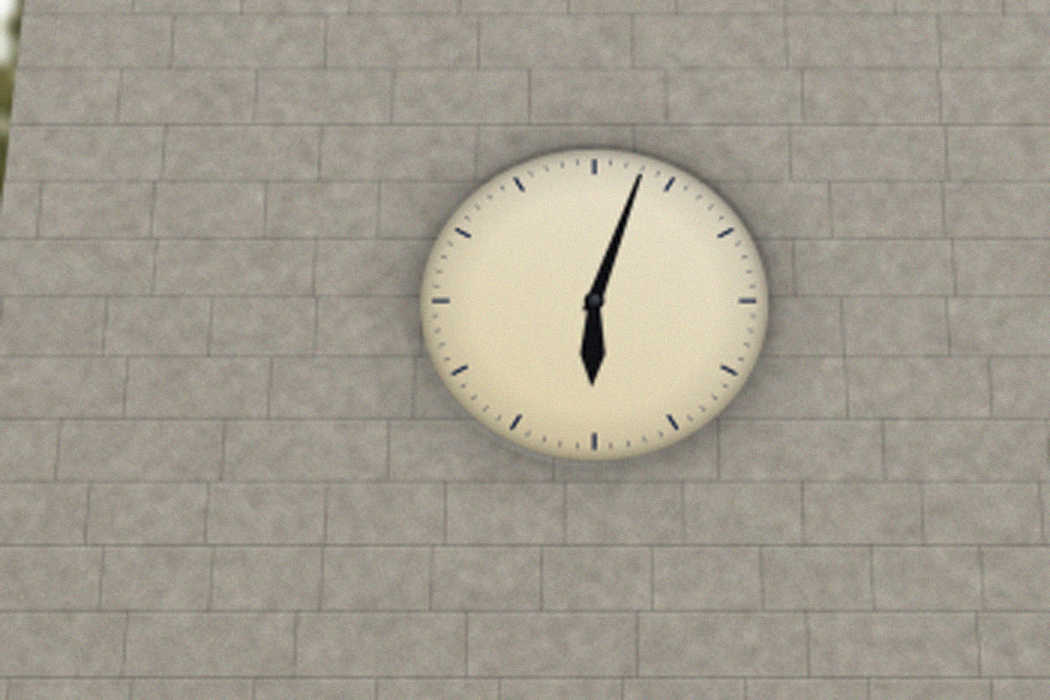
6 h 03 min
